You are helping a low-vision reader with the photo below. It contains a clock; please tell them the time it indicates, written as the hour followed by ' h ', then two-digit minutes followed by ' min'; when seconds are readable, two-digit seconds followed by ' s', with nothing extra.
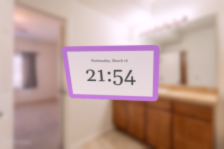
21 h 54 min
